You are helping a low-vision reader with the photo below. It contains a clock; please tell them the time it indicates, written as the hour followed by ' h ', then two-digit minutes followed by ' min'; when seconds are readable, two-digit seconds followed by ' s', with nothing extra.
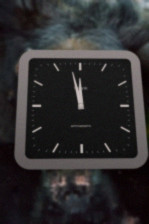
11 h 58 min
